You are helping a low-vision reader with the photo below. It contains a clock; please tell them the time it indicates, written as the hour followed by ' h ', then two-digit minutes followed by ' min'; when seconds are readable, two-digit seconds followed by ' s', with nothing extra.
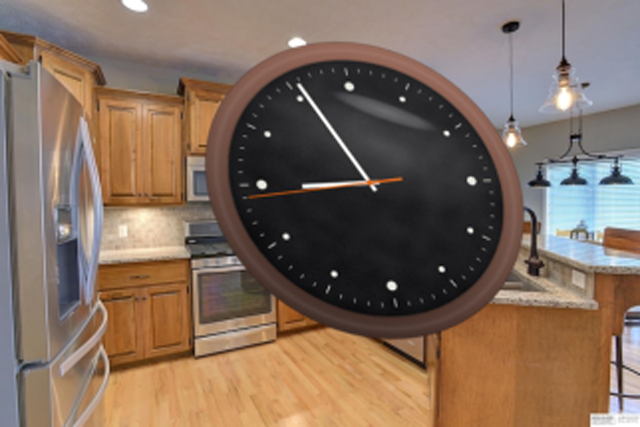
8 h 55 min 44 s
